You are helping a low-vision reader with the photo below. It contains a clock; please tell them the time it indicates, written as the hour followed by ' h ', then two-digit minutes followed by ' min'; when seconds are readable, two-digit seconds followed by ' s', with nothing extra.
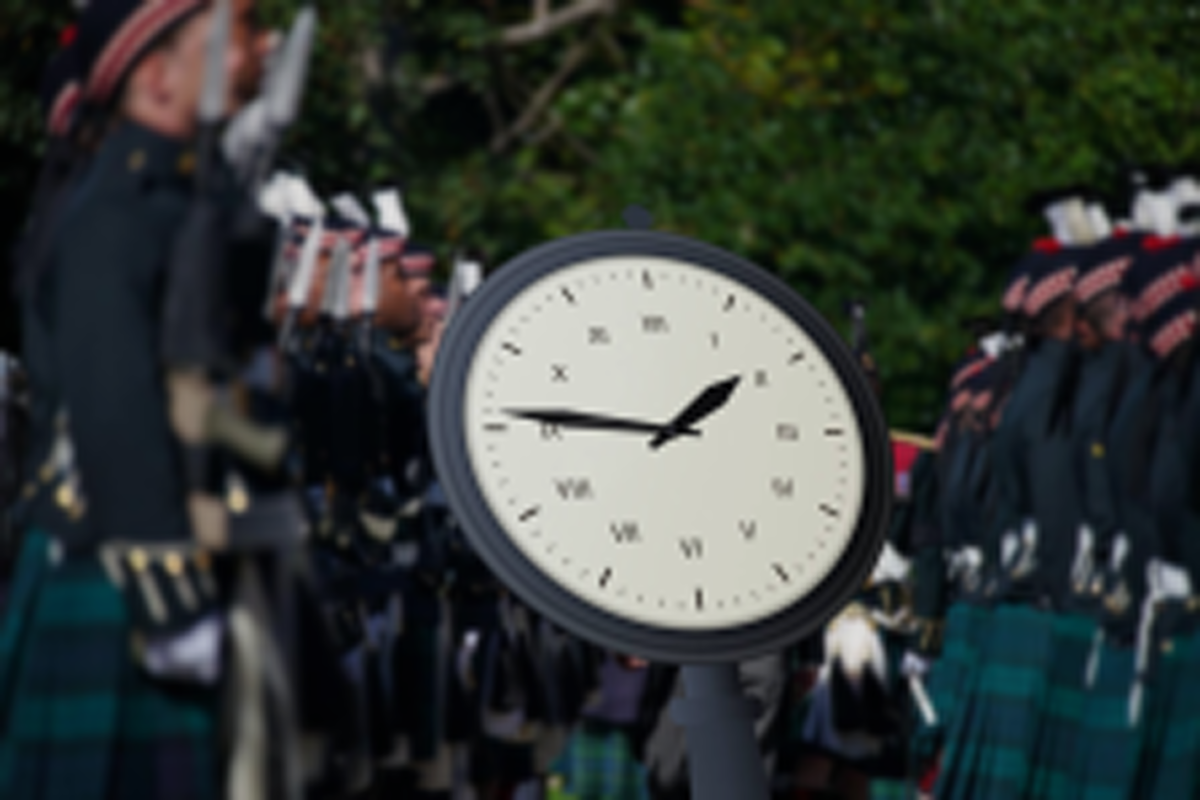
1 h 46 min
